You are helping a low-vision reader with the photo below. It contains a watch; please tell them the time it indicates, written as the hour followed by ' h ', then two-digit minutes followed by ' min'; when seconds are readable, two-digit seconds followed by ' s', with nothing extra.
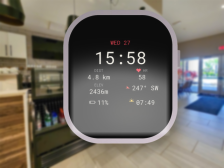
15 h 58 min
